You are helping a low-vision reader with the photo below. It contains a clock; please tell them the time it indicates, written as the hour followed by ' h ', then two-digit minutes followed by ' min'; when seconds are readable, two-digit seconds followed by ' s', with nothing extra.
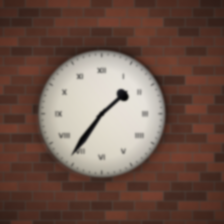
1 h 36 min
